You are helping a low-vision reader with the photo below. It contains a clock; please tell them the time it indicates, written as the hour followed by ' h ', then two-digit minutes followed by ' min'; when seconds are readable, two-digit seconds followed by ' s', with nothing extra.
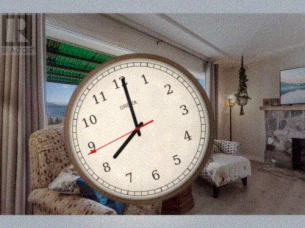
8 h 00 min 44 s
